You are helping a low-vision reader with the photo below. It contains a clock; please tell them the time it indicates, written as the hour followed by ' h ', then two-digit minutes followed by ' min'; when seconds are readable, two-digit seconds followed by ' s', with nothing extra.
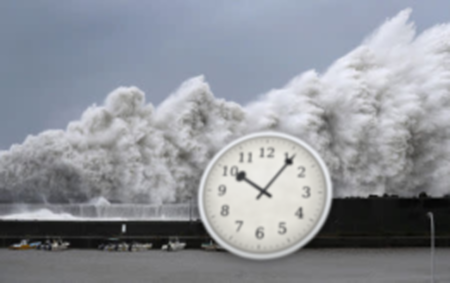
10 h 06 min
